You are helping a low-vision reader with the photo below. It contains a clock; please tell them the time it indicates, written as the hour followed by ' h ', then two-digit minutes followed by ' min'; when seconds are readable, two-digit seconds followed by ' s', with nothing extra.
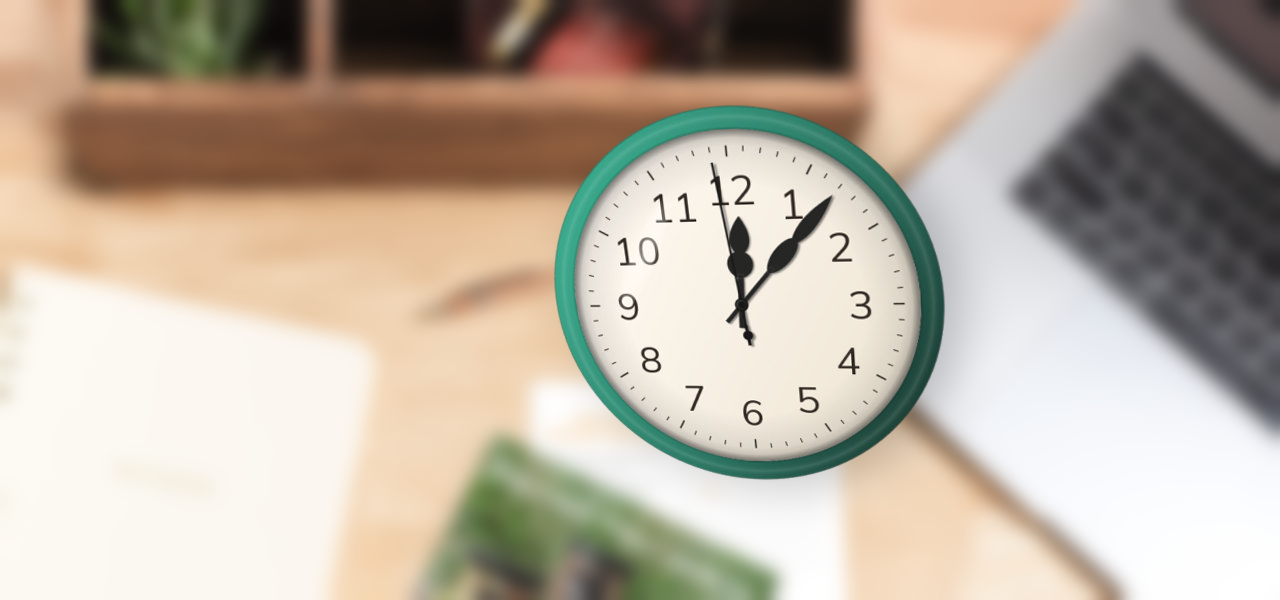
12 h 06 min 59 s
